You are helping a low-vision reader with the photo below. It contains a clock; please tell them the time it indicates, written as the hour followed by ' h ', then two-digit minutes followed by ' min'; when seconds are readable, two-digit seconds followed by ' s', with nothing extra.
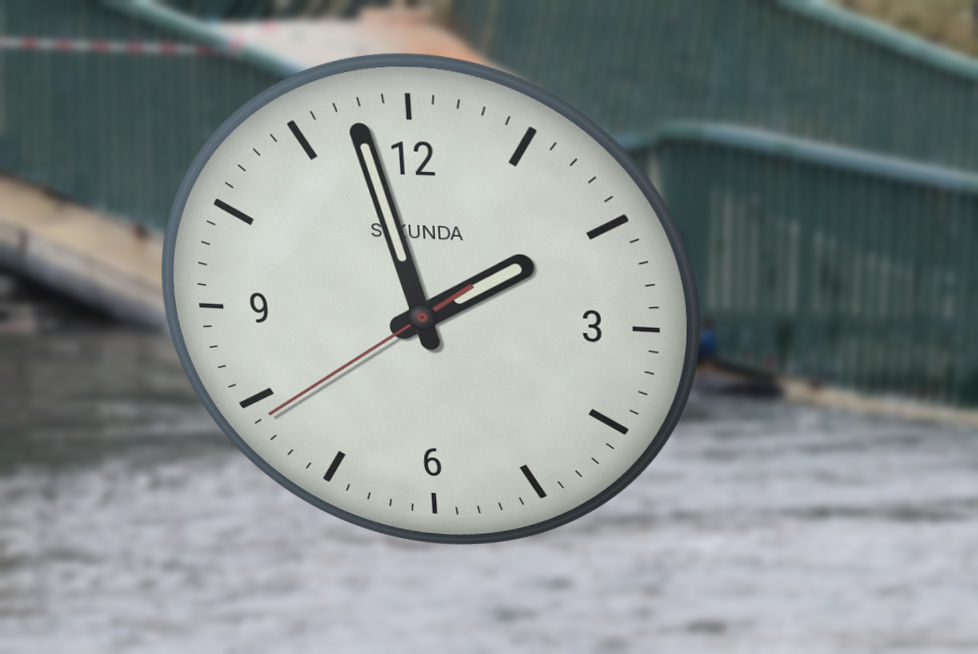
1 h 57 min 39 s
